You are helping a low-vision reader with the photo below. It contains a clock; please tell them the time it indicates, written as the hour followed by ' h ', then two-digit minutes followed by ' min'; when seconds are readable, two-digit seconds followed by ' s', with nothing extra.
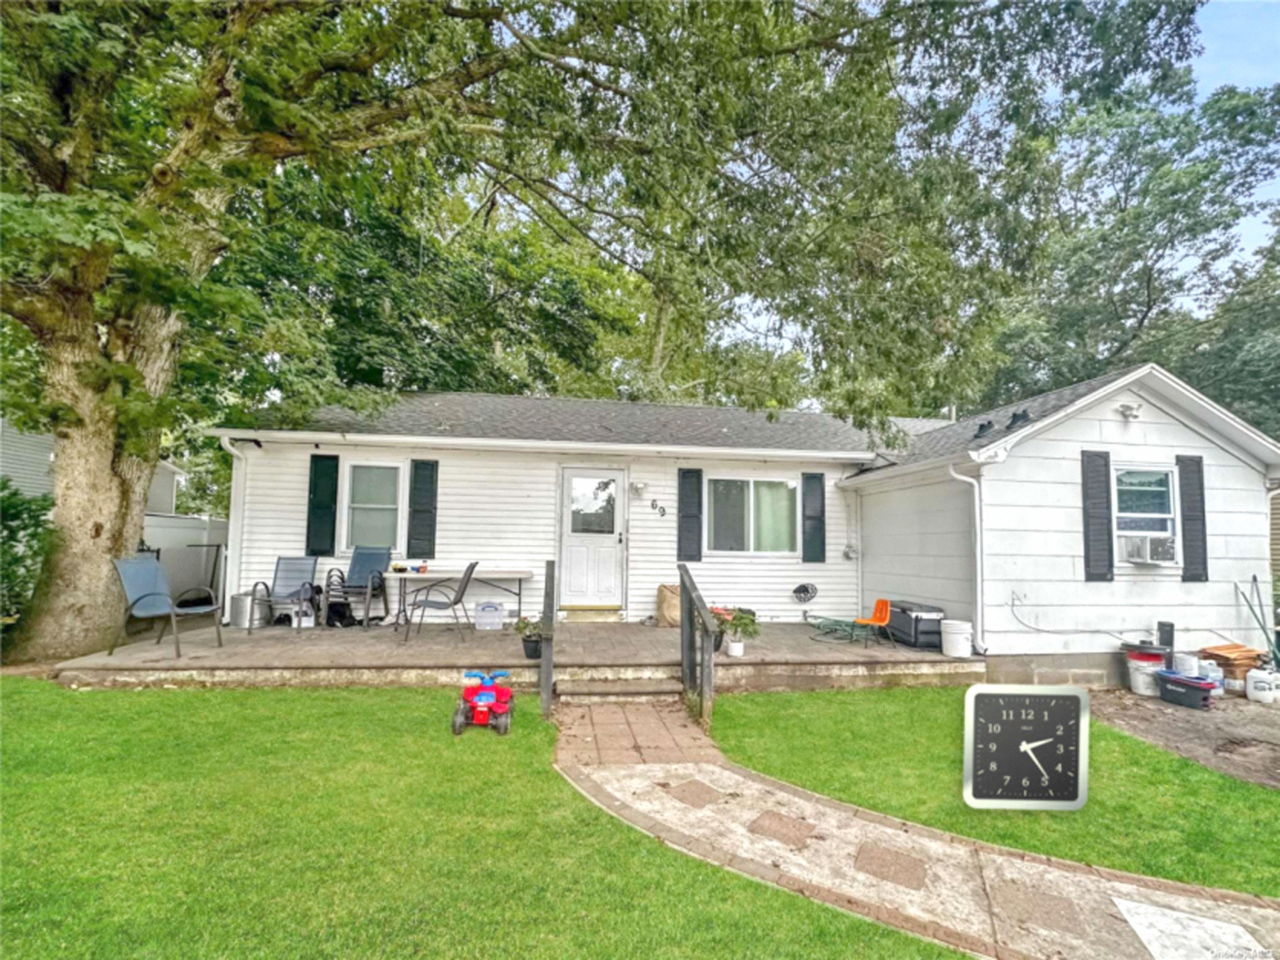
2 h 24 min
